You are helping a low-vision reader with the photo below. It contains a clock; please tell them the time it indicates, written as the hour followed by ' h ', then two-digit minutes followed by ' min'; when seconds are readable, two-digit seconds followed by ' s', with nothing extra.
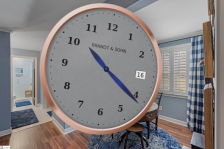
10 h 21 min
